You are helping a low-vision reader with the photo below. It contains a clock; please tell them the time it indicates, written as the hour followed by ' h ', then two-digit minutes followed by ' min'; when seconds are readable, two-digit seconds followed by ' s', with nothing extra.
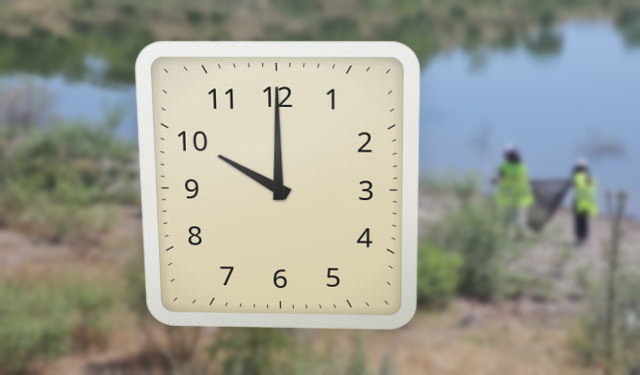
10 h 00 min
